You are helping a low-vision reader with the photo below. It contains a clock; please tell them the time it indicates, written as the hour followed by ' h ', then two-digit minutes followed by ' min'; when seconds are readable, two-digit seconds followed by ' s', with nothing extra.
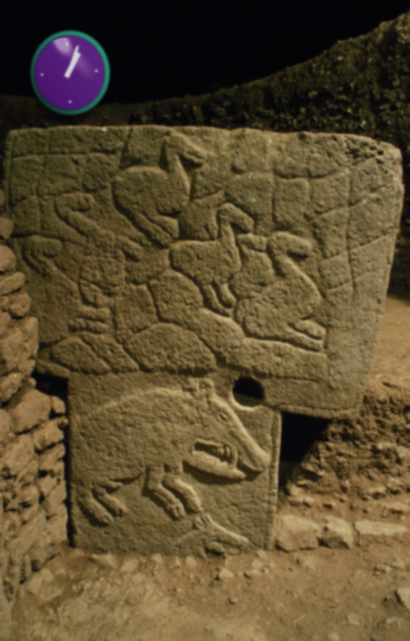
1 h 04 min
